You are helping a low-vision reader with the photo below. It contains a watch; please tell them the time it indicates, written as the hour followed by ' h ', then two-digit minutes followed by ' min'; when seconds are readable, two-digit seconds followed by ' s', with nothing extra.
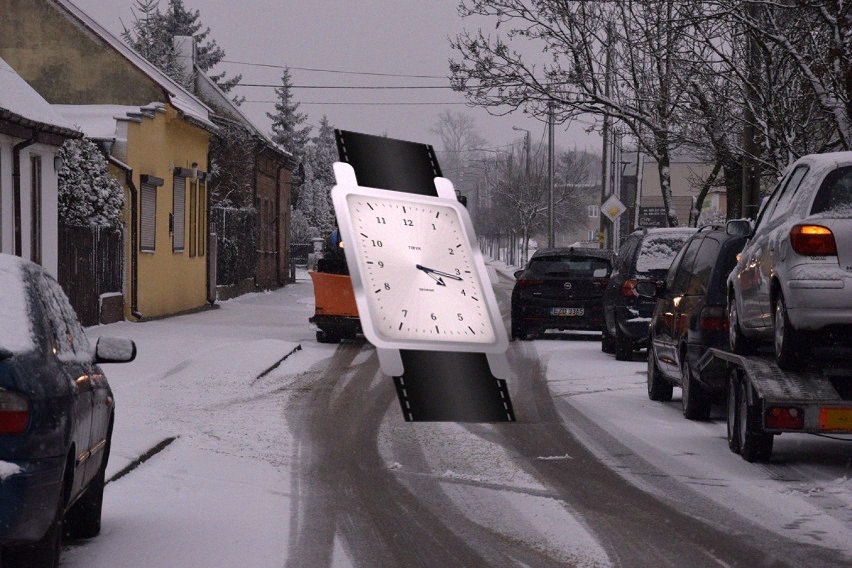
4 h 17 min
